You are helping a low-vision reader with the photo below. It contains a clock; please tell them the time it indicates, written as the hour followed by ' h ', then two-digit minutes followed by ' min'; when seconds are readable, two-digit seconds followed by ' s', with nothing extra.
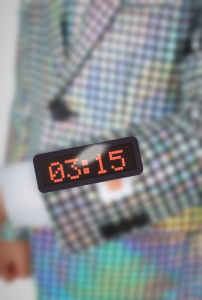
3 h 15 min
